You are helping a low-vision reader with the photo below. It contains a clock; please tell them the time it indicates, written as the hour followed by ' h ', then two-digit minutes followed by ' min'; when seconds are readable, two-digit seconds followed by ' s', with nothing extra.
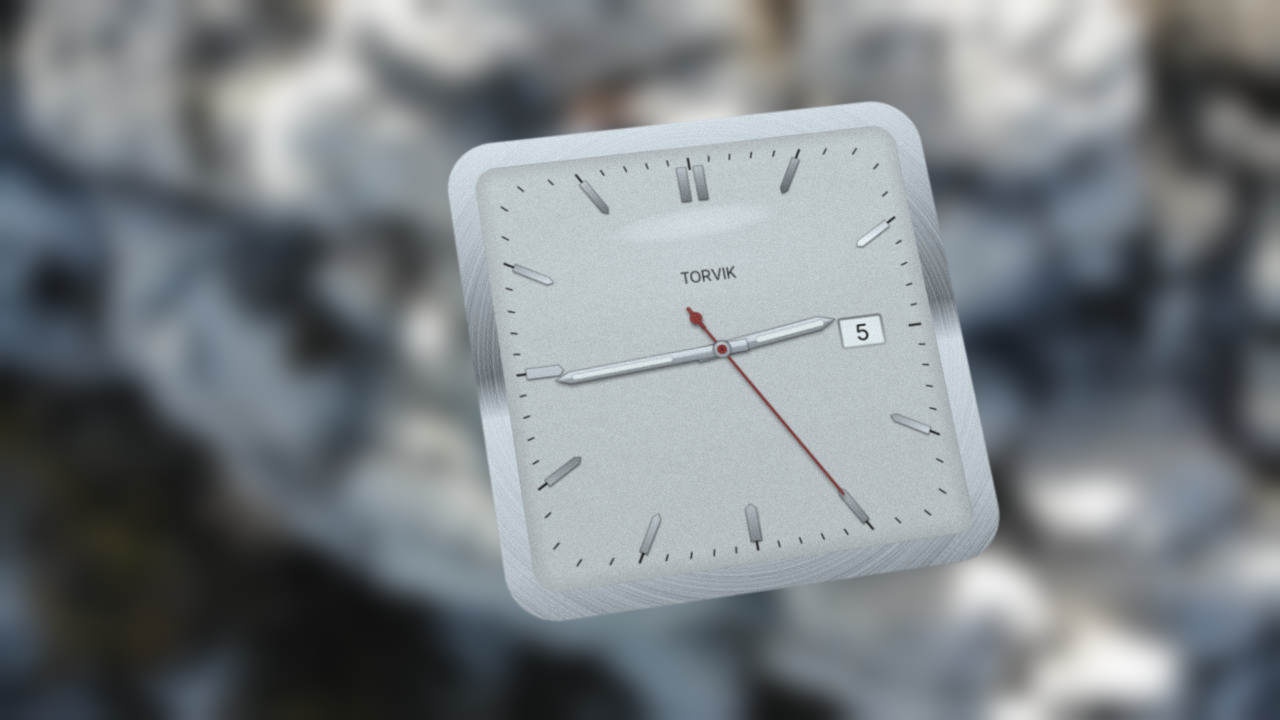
2 h 44 min 25 s
